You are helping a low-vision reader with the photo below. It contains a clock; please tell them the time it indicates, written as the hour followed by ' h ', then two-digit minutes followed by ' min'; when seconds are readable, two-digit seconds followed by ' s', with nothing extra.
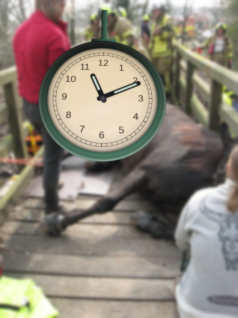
11 h 11 min
